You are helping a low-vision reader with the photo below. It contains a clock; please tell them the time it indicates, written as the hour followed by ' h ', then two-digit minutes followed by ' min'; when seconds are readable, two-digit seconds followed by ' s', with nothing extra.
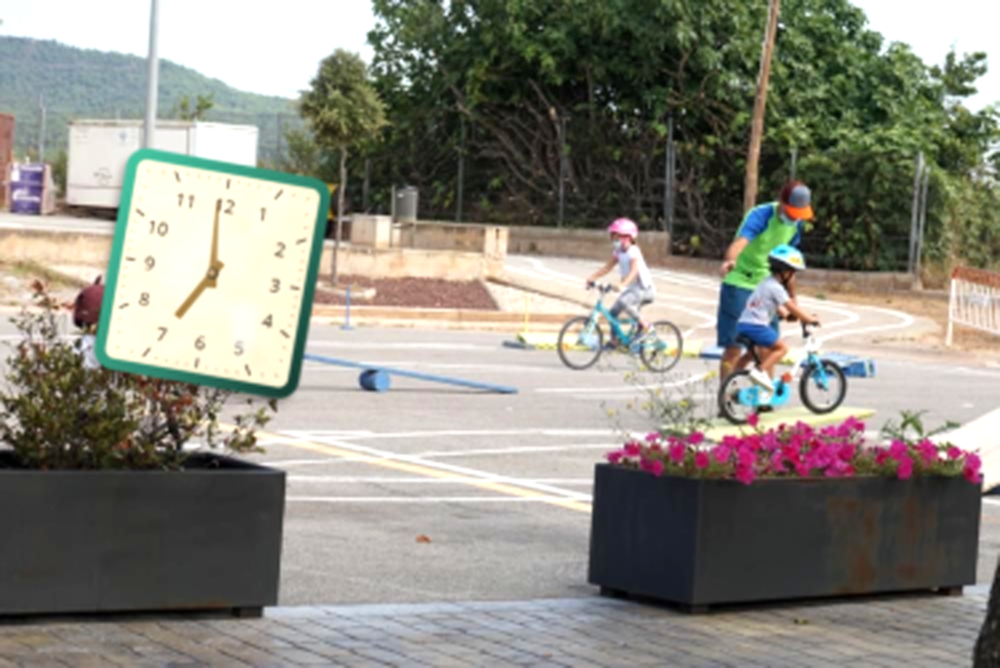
6 h 59 min
